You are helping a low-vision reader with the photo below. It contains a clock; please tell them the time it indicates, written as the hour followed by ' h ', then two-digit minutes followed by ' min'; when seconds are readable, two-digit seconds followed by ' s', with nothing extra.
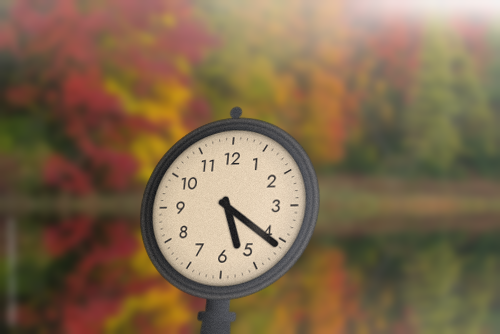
5 h 21 min
